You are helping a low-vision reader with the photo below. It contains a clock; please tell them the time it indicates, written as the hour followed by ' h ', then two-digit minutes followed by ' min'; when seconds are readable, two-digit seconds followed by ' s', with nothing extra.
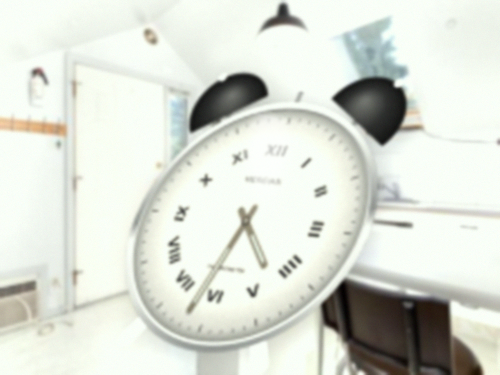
4 h 32 min
